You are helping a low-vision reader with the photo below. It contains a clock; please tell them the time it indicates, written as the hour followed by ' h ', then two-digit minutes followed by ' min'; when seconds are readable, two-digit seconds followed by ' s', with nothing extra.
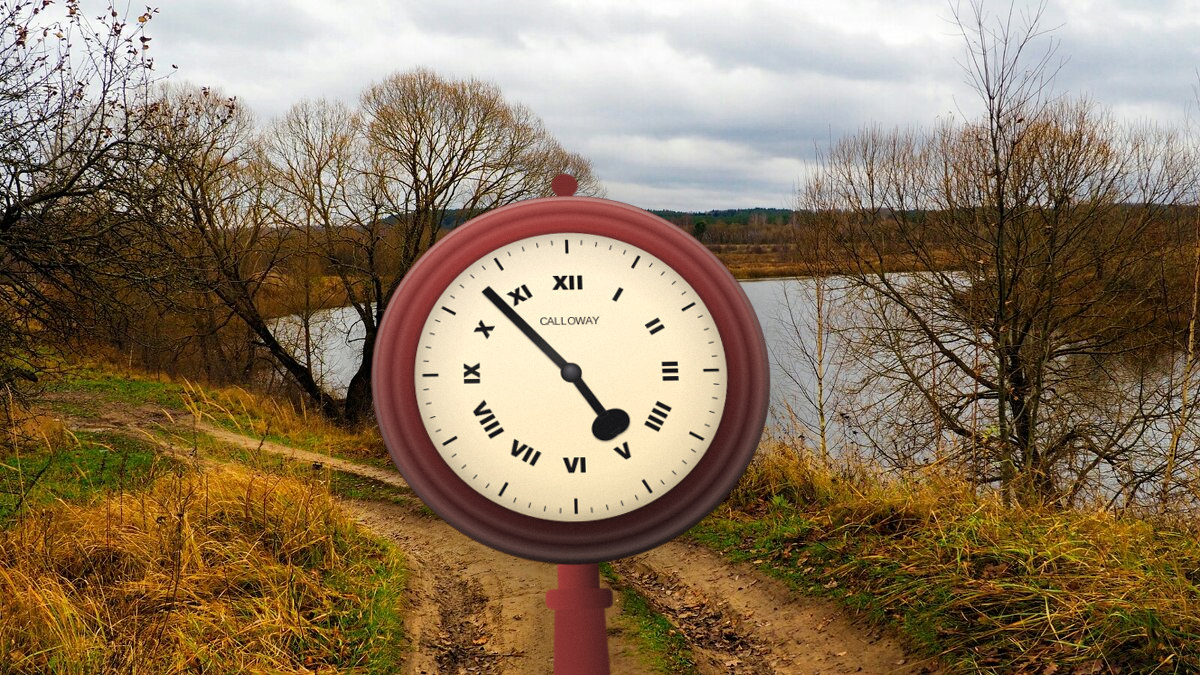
4 h 53 min
